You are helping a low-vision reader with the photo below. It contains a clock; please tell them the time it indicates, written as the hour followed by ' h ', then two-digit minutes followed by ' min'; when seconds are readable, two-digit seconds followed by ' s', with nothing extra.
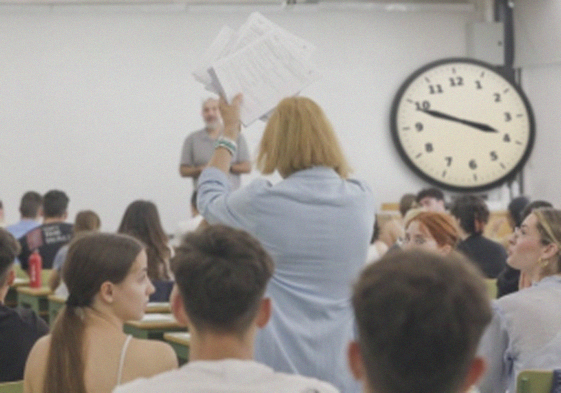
3 h 49 min
